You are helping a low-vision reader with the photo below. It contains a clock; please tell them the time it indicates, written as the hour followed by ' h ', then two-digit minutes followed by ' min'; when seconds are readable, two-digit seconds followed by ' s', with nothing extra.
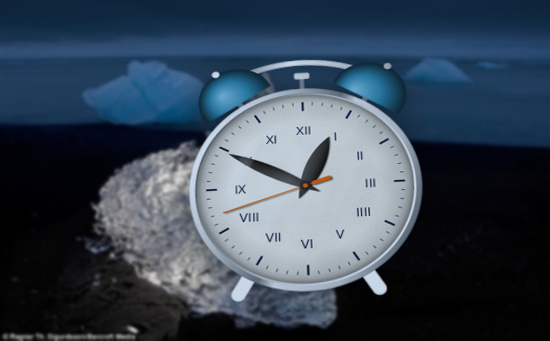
12 h 49 min 42 s
